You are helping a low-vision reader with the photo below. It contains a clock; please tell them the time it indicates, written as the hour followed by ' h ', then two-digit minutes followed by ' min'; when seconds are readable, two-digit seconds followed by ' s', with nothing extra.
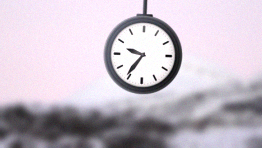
9 h 36 min
